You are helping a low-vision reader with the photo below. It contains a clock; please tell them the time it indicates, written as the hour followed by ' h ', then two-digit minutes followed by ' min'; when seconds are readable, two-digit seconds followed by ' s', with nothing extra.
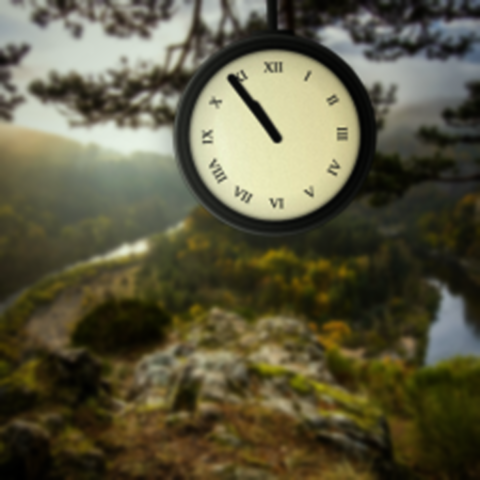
10 h 54 min
